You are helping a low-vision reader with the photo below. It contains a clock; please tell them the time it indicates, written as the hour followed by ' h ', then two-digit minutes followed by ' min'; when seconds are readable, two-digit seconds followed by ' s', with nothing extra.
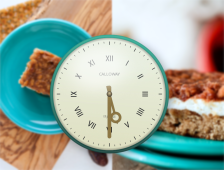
5 h 30 min
